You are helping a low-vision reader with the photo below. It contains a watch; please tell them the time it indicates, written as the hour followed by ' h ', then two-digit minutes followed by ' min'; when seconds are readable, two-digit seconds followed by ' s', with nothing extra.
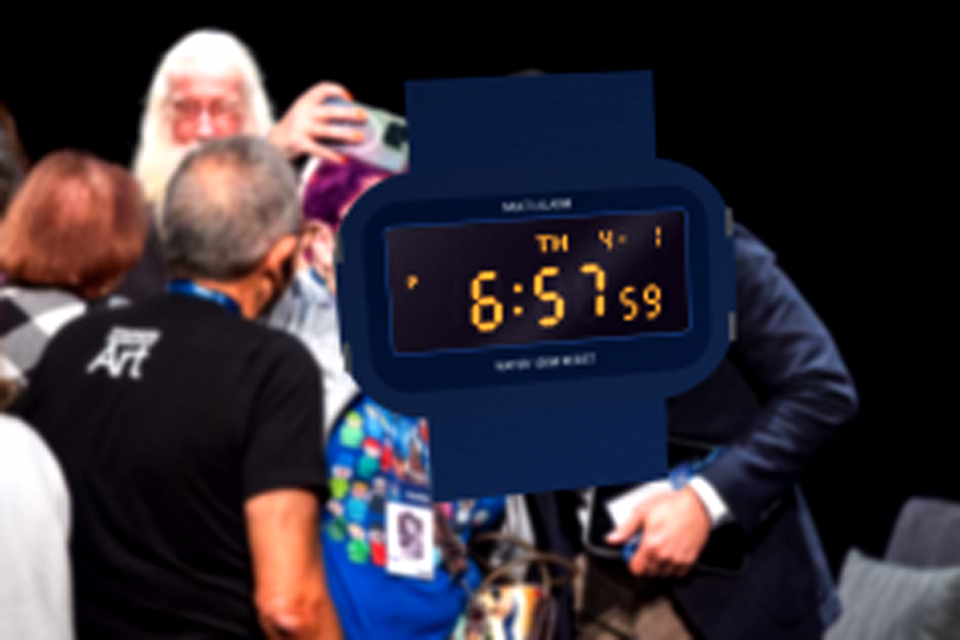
6 h 57 min 59 s
